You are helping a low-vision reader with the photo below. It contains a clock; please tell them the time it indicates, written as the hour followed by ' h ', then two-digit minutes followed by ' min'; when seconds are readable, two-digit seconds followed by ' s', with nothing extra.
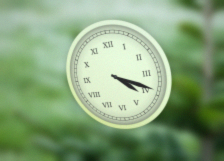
4 h 19 min
